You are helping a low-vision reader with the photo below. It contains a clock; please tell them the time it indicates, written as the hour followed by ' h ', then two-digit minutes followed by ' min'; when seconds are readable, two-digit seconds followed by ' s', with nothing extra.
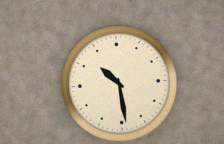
10 h 29 min
